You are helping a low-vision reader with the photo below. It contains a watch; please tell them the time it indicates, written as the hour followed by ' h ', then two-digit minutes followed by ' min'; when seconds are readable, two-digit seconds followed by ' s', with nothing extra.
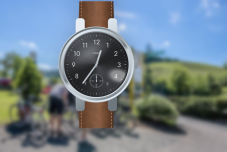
12 h 36 min
